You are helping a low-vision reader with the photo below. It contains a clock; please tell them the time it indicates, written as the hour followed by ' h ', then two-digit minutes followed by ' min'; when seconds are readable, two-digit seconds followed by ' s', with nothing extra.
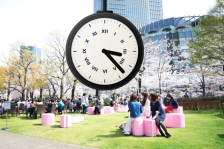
3 h 23 min
